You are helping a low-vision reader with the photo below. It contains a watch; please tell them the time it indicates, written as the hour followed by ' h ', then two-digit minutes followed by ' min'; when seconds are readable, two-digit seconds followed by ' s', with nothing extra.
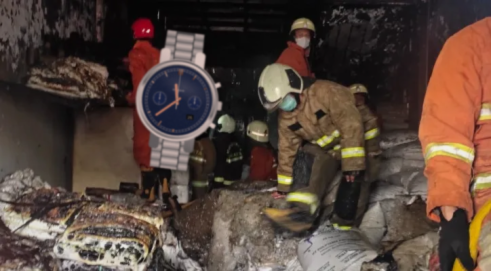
11 h 38 min
